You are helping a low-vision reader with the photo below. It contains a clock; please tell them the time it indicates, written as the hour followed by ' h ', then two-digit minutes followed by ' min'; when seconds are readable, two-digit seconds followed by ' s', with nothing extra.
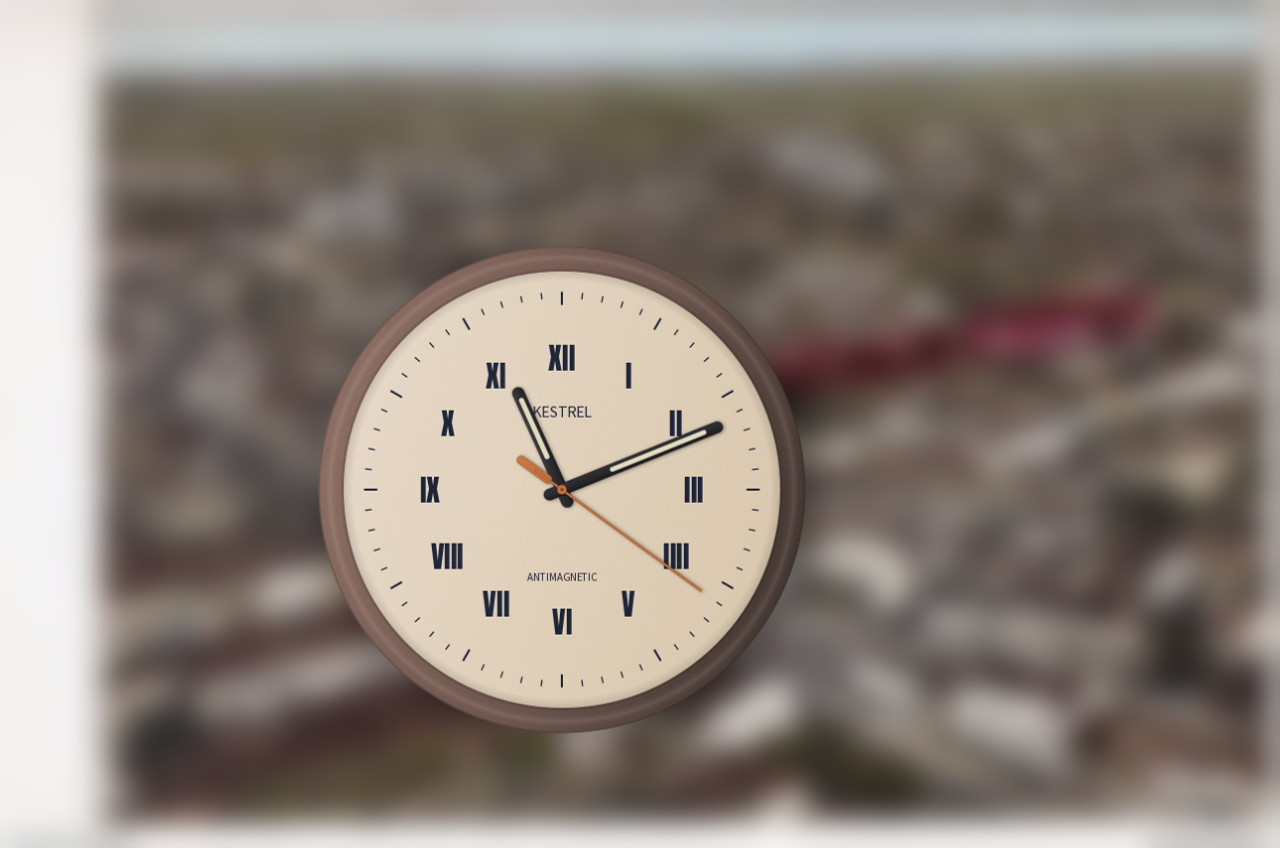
11 h 11 min 21 s
